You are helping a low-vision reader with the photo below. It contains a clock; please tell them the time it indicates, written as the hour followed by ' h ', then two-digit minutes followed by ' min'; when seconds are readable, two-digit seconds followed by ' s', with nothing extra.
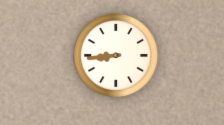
8 h 44 min
